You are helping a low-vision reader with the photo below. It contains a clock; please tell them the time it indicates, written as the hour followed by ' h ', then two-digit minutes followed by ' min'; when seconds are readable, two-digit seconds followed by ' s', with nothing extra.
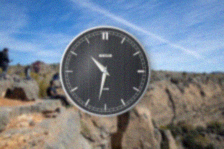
10 h 32 min
